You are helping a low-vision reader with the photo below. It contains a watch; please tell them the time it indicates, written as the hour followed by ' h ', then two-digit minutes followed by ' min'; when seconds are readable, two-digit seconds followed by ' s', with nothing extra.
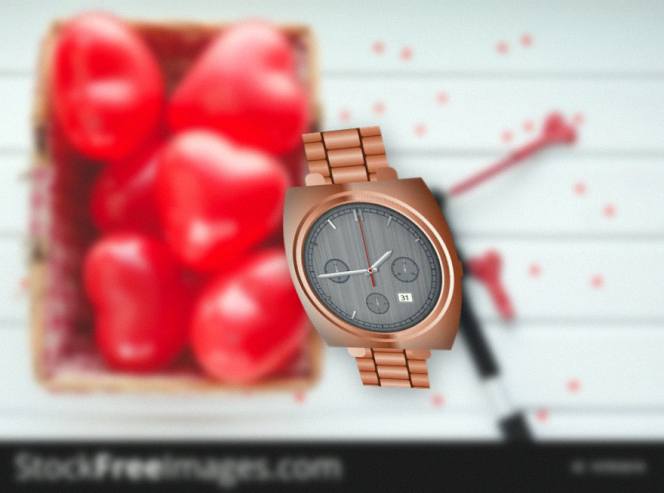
1 h 44 min
